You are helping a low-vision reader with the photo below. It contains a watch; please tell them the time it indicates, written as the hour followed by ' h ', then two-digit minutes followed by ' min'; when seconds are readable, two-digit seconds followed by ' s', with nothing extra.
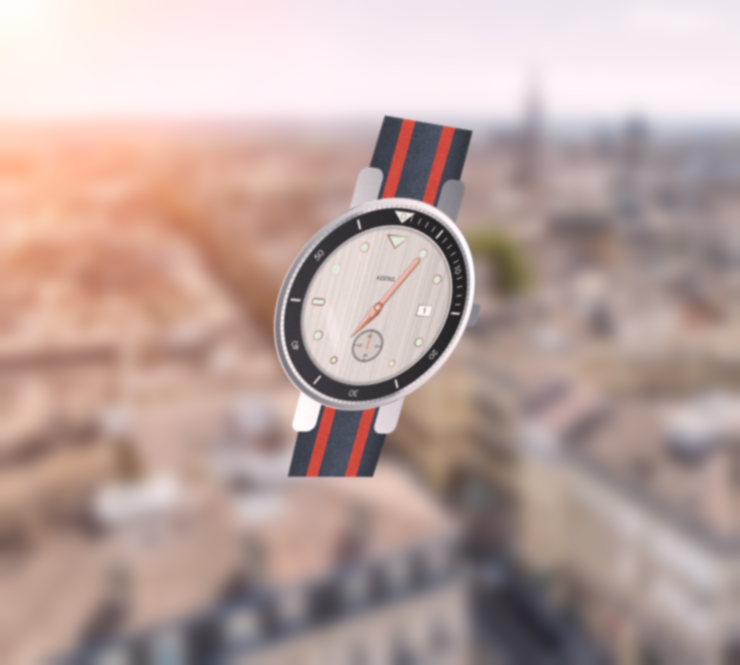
7 h 05 min
